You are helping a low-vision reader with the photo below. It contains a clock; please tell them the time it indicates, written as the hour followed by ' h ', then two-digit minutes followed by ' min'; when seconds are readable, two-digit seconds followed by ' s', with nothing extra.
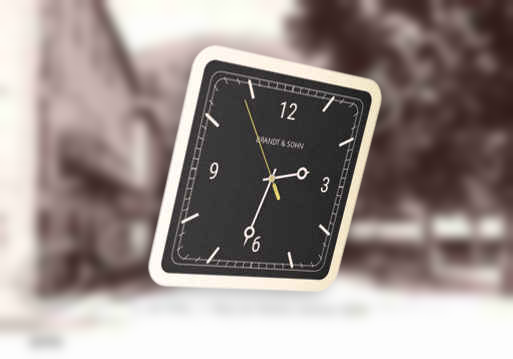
2 h 31 min 54 s
